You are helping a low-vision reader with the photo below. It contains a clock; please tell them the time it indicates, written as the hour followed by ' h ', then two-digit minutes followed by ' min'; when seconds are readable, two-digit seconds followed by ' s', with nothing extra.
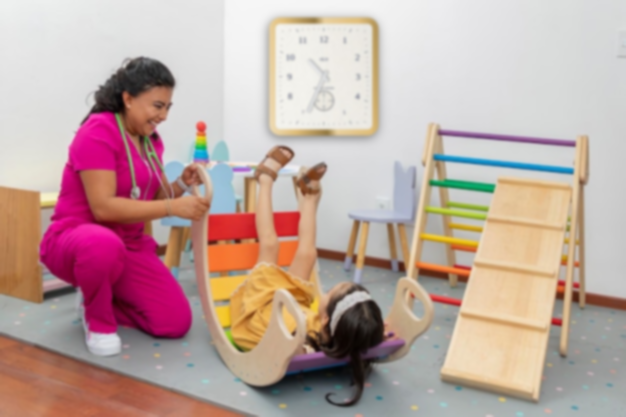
10 h 34 min
